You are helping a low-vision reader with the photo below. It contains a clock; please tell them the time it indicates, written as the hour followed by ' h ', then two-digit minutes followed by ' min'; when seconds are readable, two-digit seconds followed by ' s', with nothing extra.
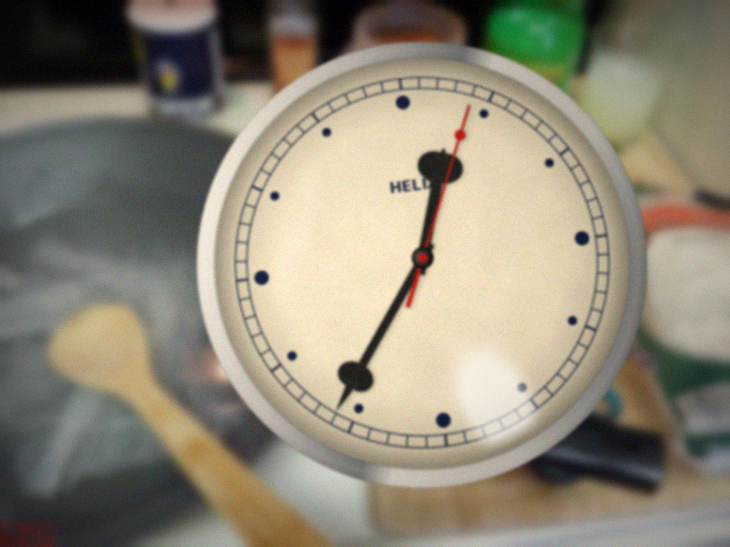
12 h 36 min 04 s
